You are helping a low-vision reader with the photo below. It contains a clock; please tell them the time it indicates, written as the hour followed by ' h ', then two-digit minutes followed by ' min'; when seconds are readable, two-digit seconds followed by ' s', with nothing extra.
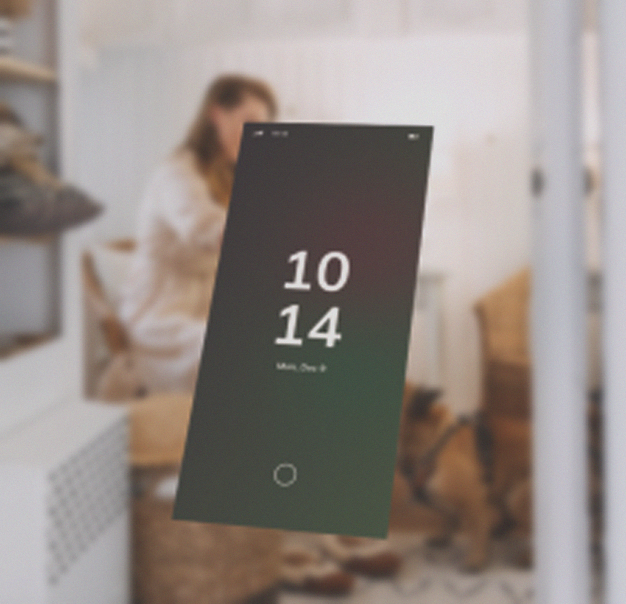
10 h 14 min
